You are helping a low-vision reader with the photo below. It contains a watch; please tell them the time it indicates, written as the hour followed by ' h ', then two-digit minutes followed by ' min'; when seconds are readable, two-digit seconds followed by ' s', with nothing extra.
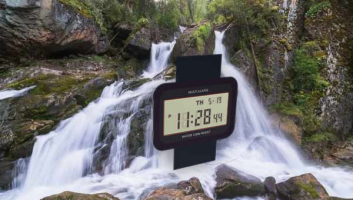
11 h 28 min 44 s
